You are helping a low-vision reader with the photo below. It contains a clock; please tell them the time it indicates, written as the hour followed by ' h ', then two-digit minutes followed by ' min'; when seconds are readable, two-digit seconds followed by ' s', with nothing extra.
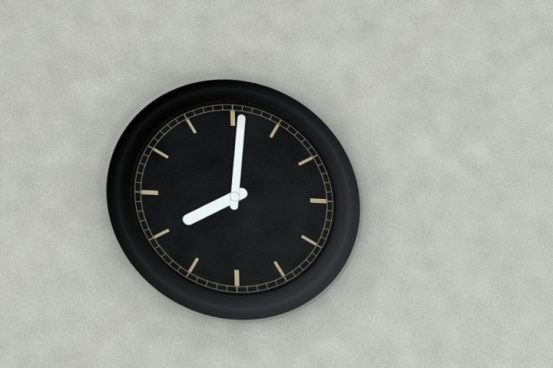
8 h 01 min
